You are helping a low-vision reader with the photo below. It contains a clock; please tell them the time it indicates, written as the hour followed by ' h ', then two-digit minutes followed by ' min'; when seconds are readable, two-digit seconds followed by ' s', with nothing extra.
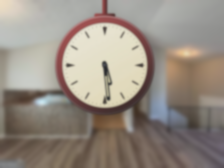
5 h 29 min
